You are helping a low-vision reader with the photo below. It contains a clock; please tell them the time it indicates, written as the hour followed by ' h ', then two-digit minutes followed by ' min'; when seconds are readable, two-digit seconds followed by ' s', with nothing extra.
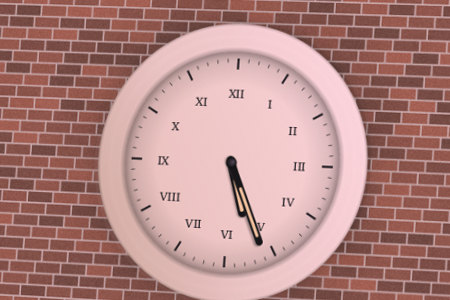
5 h 26 min
